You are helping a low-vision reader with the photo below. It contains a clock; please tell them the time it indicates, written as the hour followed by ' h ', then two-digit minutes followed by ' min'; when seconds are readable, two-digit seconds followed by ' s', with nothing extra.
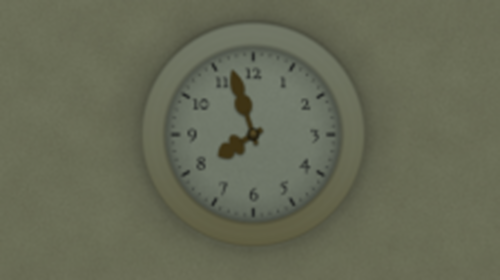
7 h 57 min
